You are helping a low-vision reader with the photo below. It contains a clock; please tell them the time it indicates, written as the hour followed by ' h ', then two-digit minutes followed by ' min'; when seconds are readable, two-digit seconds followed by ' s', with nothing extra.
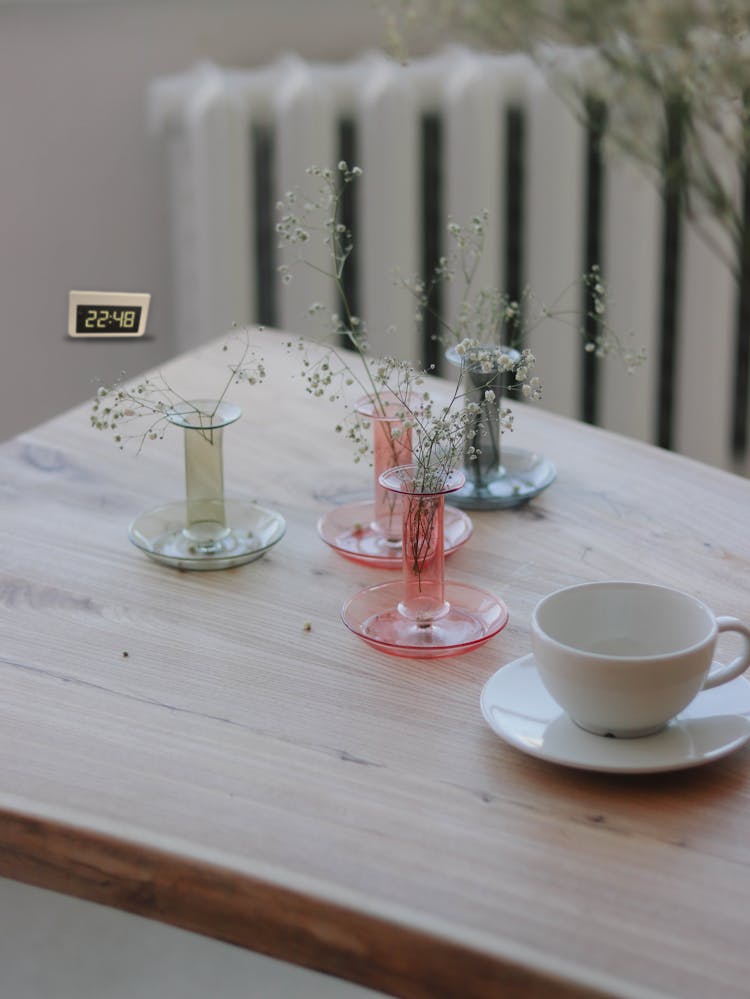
22 h 48 min
